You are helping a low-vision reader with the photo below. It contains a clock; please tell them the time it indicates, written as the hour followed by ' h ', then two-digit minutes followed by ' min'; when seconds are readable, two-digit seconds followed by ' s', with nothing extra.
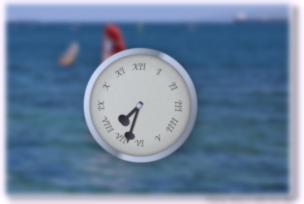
7 h 33 min
